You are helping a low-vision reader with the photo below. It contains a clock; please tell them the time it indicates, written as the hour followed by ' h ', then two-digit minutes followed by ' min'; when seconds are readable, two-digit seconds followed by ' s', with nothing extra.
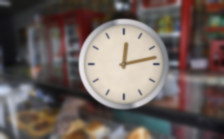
12 h 13 min
